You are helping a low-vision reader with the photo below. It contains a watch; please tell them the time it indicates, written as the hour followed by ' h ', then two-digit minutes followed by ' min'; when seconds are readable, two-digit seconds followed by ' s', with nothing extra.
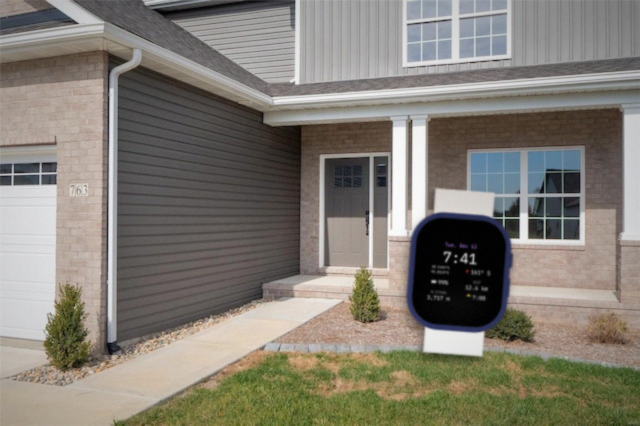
7 h 41 min
